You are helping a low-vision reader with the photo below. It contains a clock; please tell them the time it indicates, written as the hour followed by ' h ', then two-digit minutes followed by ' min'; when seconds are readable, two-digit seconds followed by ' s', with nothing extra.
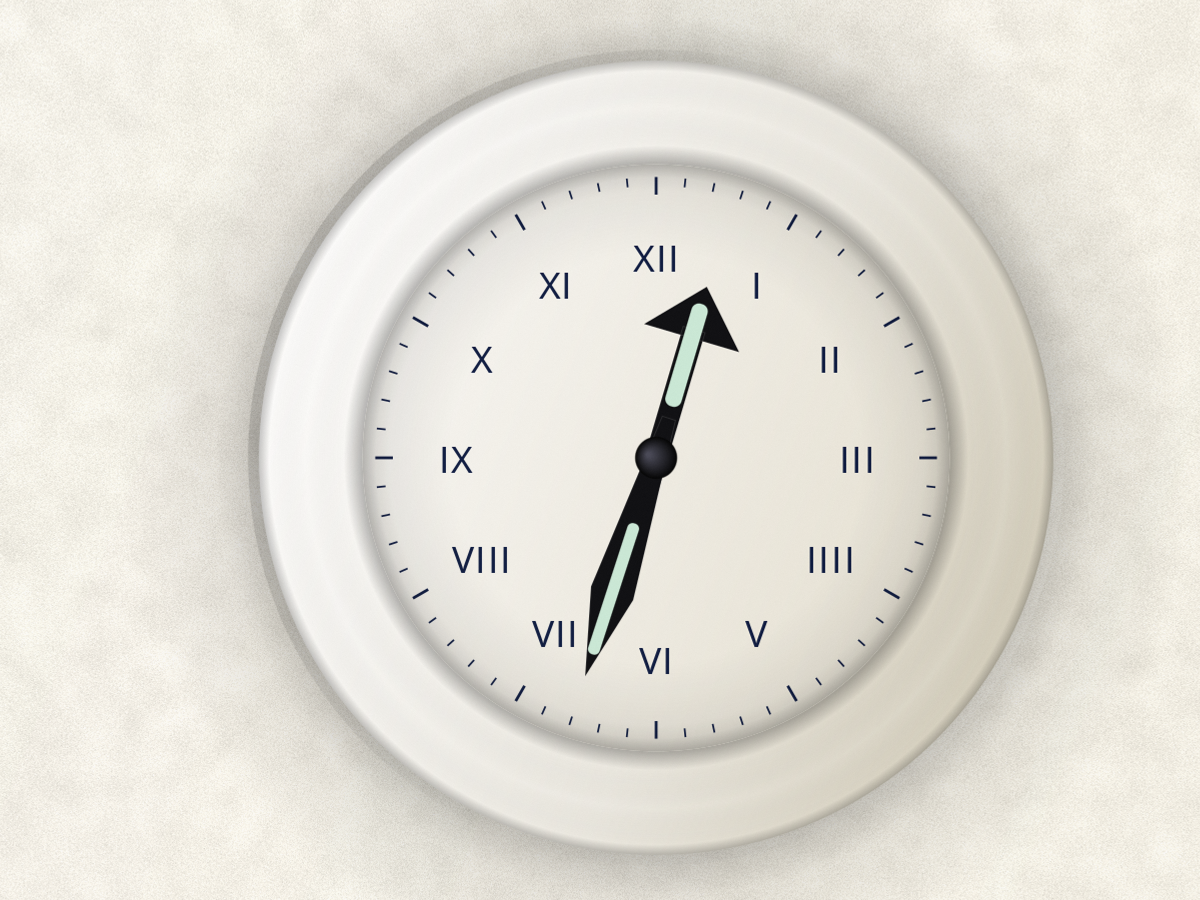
12 h 33 min
